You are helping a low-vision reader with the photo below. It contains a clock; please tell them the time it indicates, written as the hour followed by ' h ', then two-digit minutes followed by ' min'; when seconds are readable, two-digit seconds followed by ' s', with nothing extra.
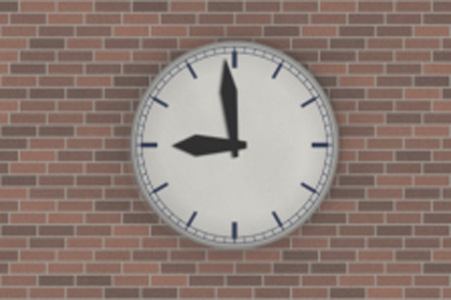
8 h 59 min
